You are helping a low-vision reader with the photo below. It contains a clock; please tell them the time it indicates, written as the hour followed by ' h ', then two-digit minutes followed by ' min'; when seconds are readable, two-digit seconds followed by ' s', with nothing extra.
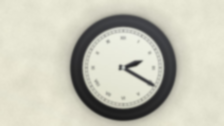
2 h 20 min
